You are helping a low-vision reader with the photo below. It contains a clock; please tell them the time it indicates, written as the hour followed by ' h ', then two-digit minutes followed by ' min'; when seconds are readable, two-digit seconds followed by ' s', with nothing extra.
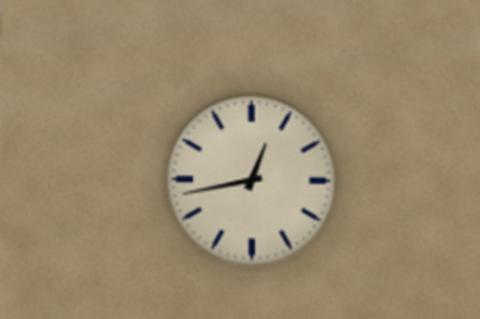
12 h 43 min
